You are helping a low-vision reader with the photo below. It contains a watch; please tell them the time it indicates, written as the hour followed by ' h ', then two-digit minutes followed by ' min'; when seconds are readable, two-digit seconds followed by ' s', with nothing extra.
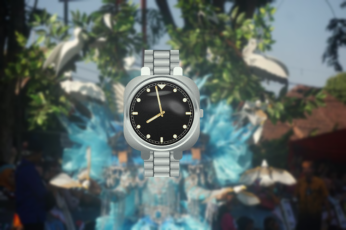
7 h 58 min
